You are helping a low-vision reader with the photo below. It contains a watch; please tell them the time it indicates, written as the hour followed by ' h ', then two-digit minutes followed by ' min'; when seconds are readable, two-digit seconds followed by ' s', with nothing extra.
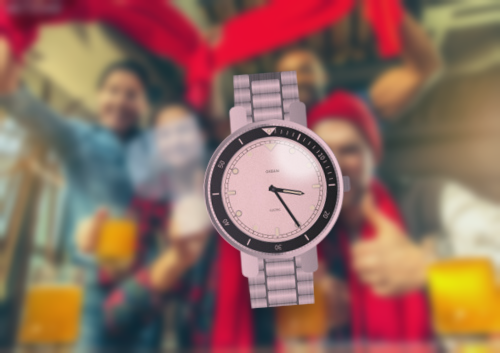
3 h 25 min
